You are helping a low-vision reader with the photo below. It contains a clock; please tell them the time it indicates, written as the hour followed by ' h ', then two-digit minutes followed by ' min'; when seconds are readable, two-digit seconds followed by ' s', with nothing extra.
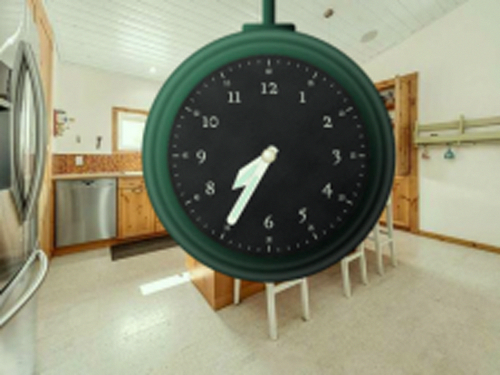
7 h 35 min
